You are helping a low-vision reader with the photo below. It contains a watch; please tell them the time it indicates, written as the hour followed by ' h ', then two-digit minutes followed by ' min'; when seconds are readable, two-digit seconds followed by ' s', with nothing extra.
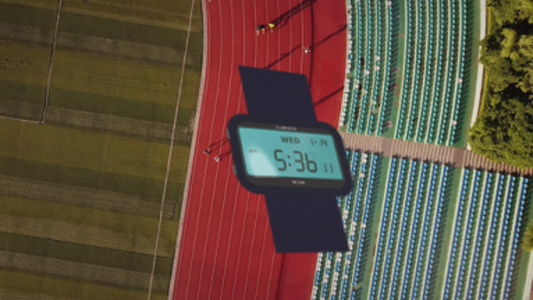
5 h 36 min 11 s
